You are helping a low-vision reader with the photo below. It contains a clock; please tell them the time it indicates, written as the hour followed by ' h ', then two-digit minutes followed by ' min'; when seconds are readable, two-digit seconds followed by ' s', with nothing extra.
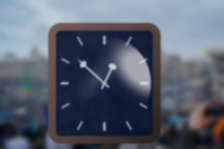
12 h 52 min
